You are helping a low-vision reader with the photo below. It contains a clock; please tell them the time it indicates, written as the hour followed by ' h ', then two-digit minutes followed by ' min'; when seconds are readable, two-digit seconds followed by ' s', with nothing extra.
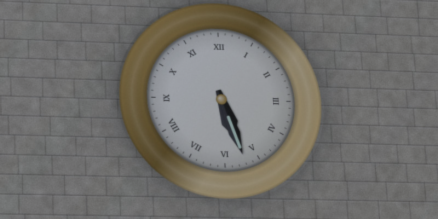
5 h 27 min
